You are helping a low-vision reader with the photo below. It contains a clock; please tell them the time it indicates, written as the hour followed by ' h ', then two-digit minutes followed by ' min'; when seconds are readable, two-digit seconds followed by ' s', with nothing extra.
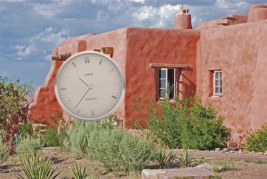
10 h 37 min
